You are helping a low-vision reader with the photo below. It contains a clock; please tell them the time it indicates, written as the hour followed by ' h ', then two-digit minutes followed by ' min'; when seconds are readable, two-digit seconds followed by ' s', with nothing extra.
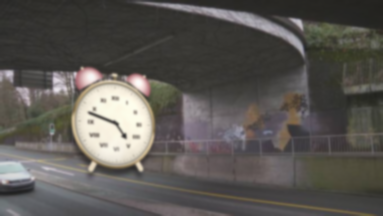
4 h 48 min
